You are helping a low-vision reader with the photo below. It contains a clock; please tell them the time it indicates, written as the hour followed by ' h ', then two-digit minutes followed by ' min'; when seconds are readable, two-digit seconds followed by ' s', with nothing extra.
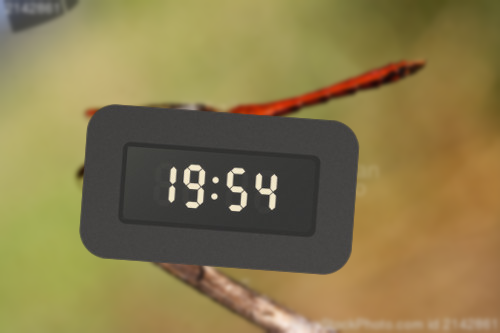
19 h 54 min
